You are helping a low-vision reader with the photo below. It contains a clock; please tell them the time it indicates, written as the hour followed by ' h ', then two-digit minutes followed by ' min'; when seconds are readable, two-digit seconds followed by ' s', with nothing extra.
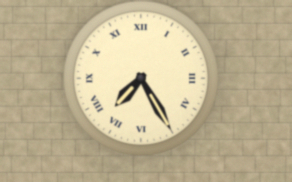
7 h 25 min
